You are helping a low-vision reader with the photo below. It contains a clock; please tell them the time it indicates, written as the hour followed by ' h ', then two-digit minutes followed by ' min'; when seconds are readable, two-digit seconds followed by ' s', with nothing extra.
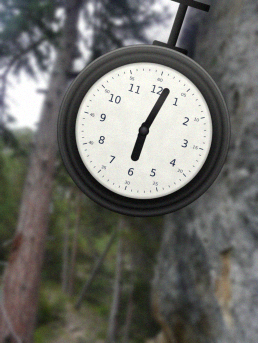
6 h 02 min
